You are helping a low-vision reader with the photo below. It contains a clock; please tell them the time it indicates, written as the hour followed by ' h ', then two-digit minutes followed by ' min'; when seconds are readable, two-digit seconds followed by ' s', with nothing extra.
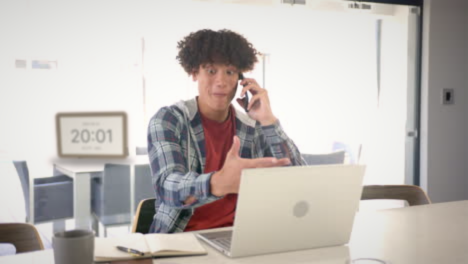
20 h 01 min
